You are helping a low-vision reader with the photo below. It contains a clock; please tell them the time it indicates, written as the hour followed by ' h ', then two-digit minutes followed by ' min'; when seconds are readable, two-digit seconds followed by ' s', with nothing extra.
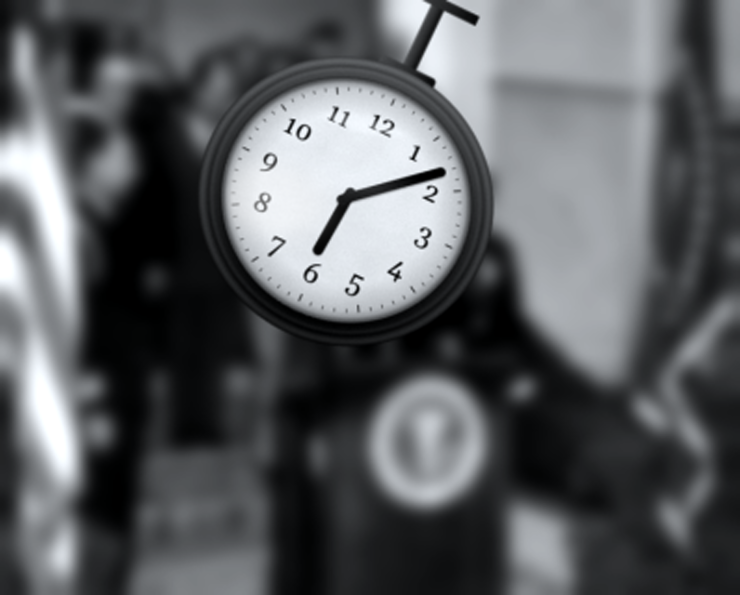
6 h 08 min
